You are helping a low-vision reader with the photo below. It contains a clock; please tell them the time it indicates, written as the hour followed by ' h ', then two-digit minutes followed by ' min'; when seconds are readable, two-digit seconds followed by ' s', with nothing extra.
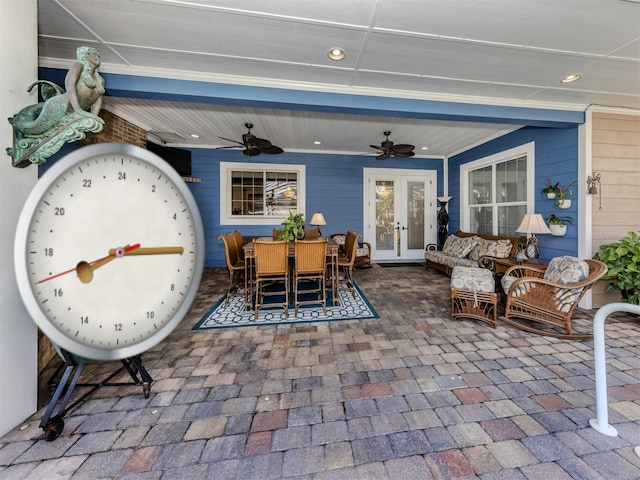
16 h 14 min 42 s
